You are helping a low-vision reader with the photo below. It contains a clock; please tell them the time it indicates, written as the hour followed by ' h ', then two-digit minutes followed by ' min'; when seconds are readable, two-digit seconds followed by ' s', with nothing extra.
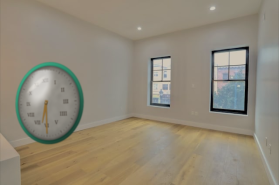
6 h 30 min
